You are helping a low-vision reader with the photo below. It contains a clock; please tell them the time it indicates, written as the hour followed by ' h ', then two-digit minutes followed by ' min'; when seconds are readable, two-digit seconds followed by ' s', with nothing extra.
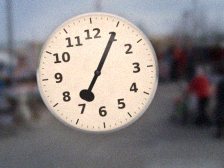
7 h 05 min
